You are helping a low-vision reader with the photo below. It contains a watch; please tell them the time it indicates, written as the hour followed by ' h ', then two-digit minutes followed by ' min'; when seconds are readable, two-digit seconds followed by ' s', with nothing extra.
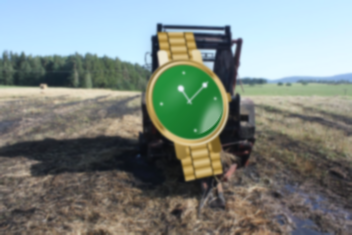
11 h 09 min
